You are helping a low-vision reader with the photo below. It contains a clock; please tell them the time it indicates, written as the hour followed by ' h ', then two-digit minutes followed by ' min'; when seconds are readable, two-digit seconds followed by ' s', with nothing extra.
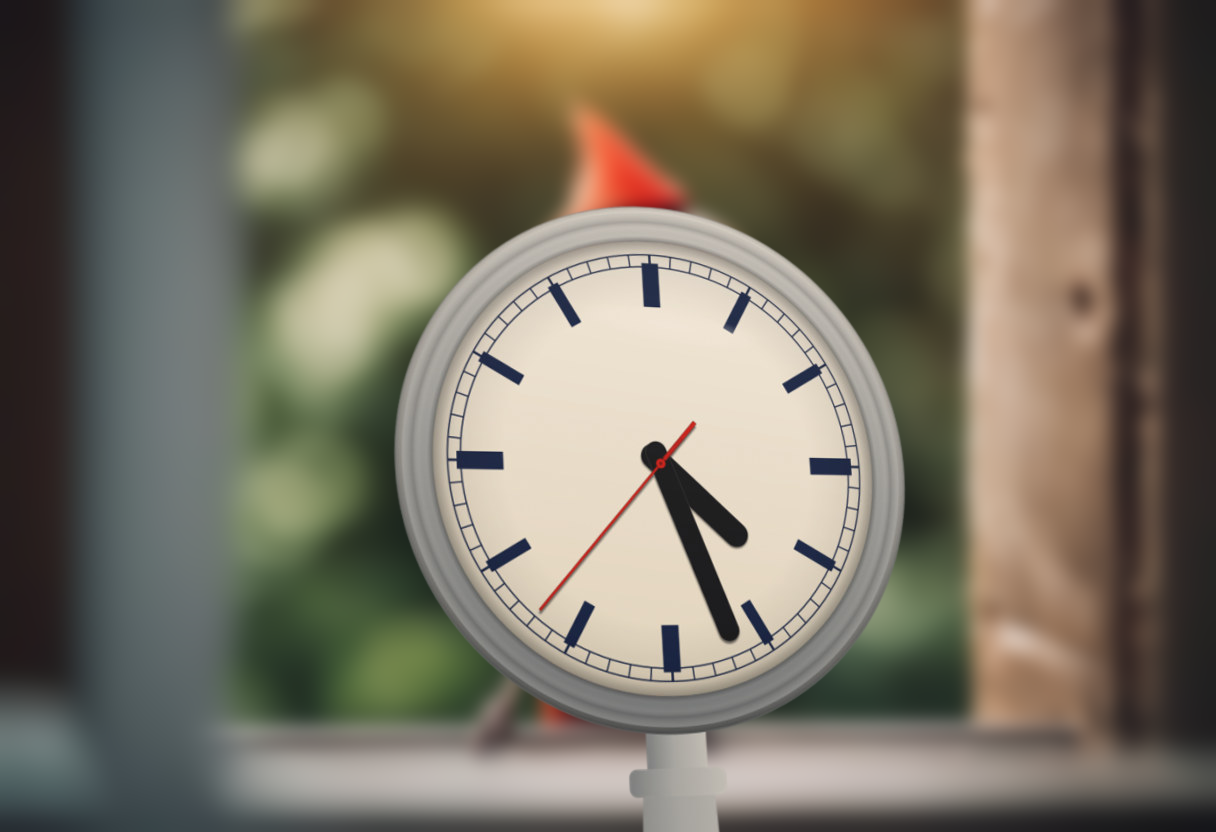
4 h 26 min 37 s
